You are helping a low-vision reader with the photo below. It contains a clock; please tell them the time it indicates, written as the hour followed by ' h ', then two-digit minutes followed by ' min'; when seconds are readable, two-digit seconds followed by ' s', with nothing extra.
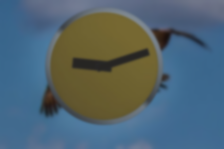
9 h 12 min
